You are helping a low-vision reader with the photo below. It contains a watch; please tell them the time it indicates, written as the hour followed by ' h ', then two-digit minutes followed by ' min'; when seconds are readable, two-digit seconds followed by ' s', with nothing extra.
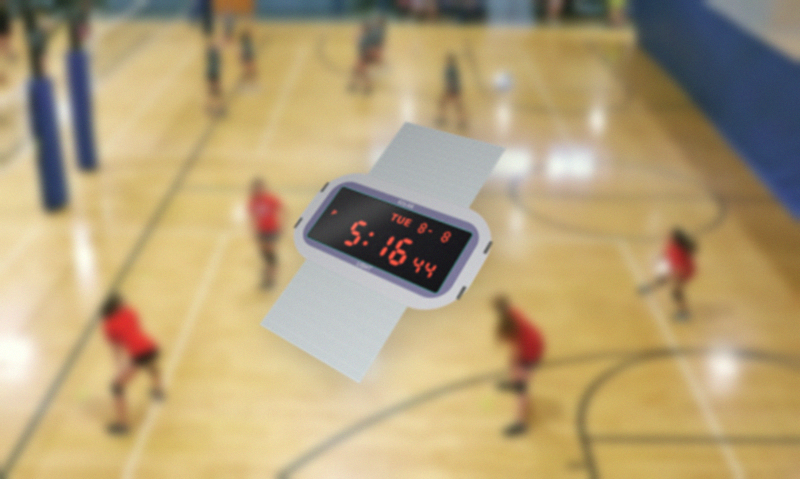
5 h 16 min 44 s
